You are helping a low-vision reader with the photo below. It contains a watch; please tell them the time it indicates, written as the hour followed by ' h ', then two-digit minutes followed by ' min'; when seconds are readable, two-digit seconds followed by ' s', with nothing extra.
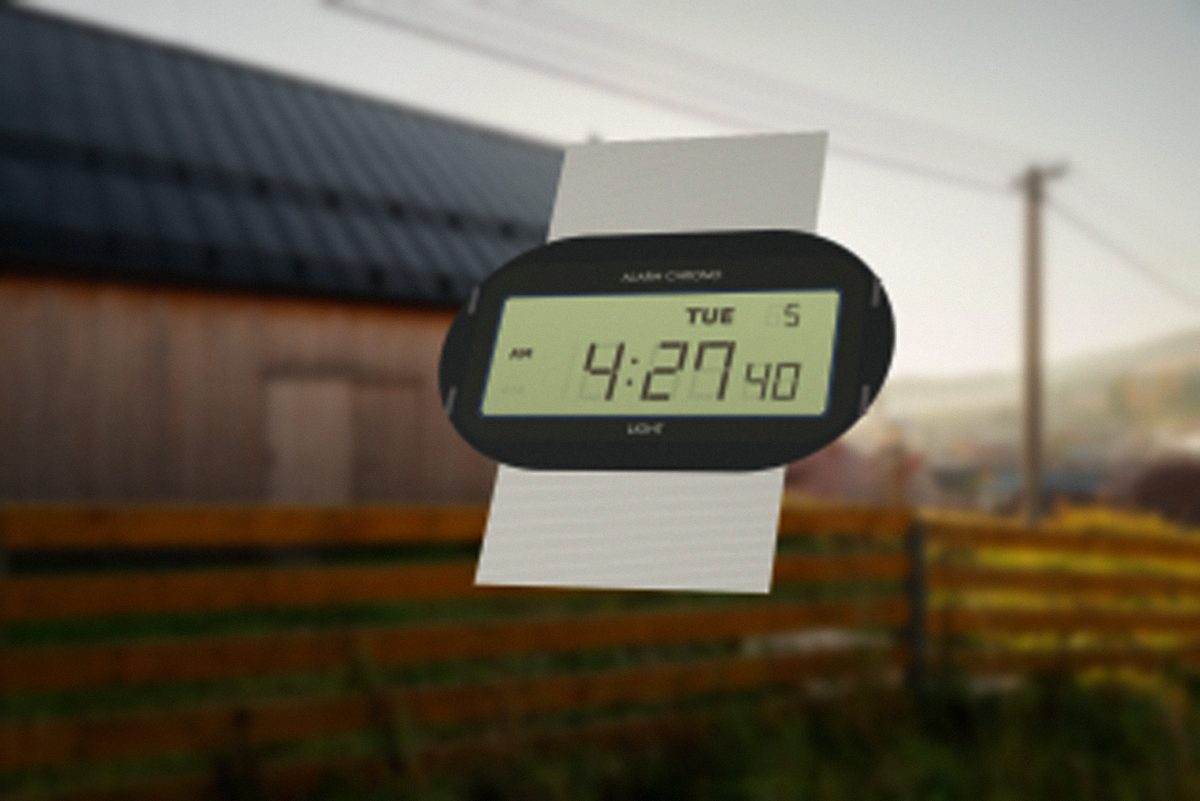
4 h 27 min 40 s
